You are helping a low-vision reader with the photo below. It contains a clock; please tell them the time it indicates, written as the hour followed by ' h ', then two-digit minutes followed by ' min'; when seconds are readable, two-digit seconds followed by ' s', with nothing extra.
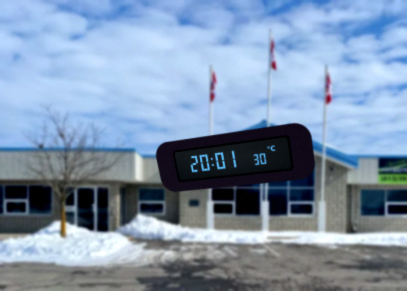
20 h 01 min
